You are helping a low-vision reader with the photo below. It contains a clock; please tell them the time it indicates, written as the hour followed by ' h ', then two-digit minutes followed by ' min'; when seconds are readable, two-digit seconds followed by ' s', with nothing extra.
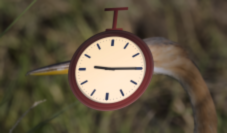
9 h 15 min
